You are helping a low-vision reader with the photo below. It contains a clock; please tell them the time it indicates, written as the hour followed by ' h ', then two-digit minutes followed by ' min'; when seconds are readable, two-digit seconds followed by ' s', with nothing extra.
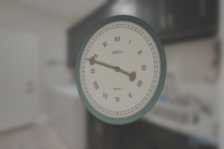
3 h 48 min
